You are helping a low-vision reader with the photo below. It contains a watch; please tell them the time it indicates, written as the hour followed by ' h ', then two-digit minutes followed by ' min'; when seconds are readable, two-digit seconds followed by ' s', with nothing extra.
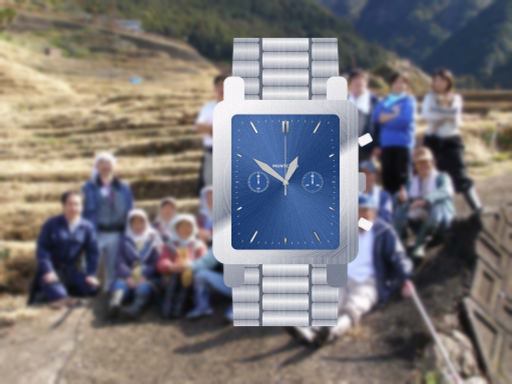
12 h 51 min
